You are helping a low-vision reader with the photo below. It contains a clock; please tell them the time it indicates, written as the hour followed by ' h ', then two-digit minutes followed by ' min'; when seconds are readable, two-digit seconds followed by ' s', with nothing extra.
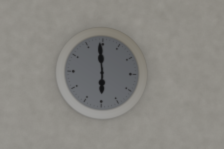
5 h 59 min
